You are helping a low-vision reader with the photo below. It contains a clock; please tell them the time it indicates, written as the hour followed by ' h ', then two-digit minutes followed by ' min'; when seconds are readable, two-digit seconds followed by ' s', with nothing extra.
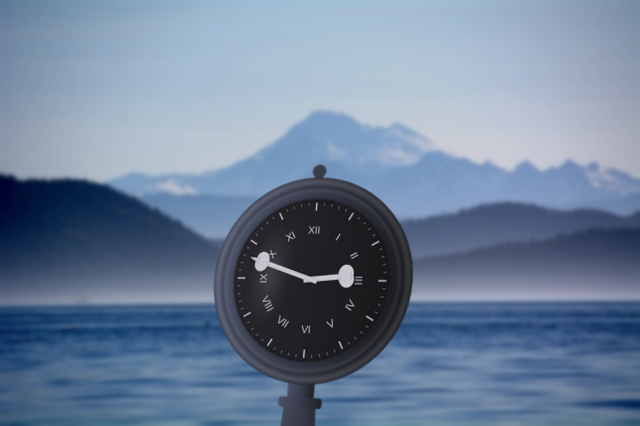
2 h 48 min
